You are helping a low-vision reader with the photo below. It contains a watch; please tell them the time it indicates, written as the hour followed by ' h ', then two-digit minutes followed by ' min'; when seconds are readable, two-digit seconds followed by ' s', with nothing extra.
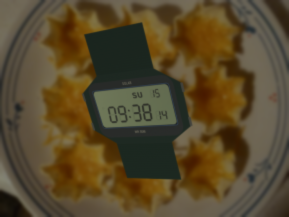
9 h 38 min 14 s
